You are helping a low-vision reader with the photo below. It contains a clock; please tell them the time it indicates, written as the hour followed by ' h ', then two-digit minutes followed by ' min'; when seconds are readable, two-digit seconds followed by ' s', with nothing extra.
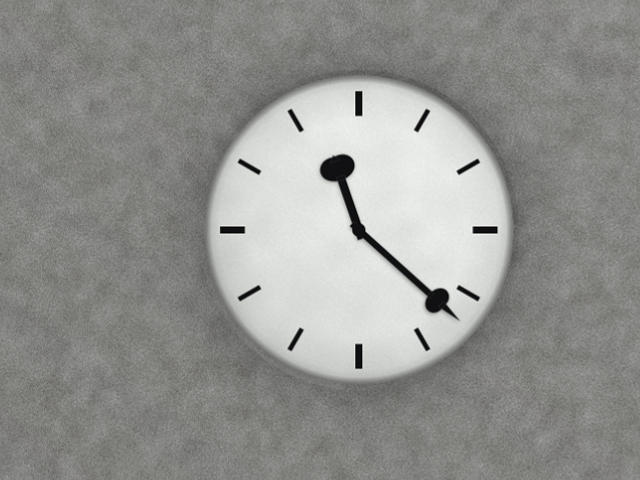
11 h 22 min
